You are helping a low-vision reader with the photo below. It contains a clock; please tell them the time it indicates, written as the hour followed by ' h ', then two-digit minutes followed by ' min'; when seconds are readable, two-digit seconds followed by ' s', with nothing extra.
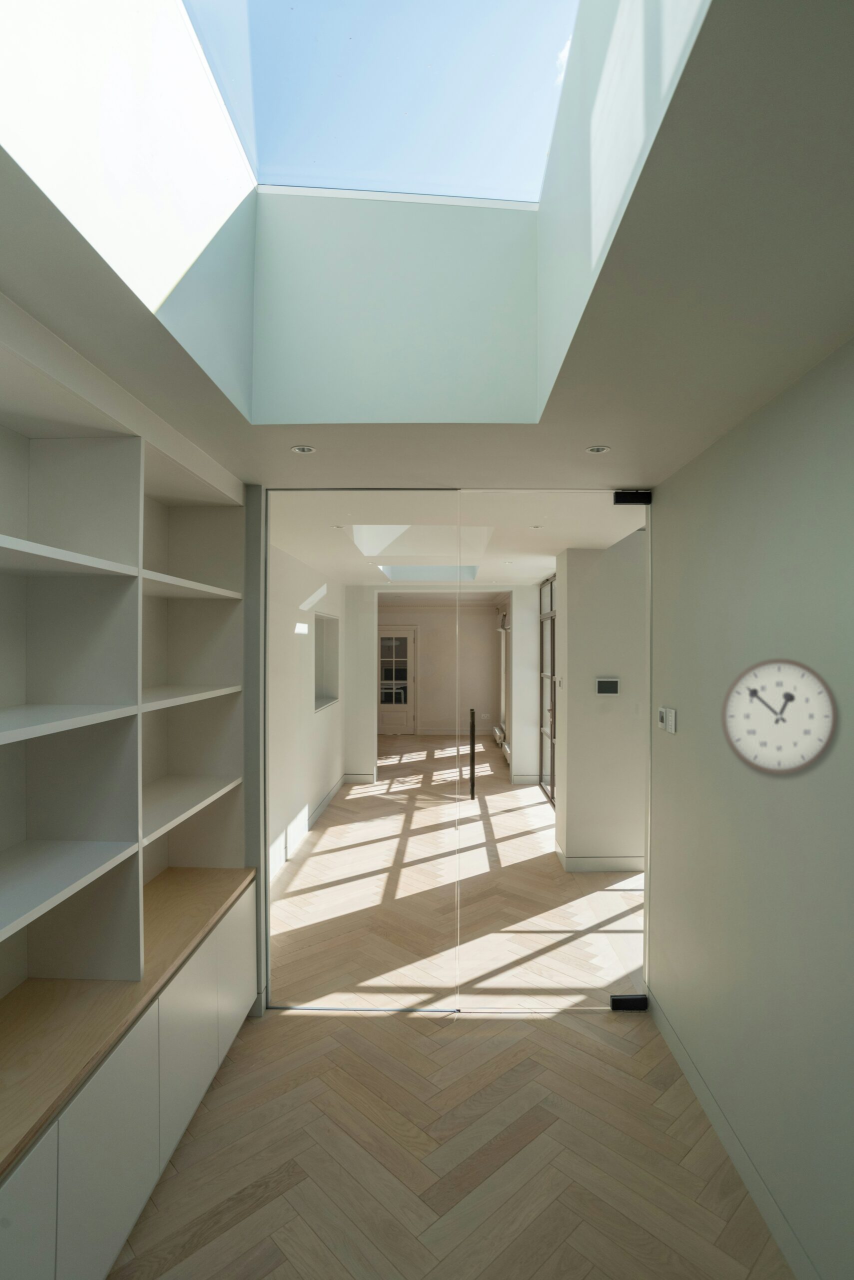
12 h 52 min
